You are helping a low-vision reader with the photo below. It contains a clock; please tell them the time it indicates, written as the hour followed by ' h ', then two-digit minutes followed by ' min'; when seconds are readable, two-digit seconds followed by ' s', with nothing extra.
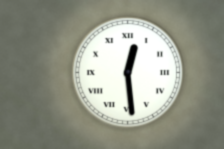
12 h 29 min
